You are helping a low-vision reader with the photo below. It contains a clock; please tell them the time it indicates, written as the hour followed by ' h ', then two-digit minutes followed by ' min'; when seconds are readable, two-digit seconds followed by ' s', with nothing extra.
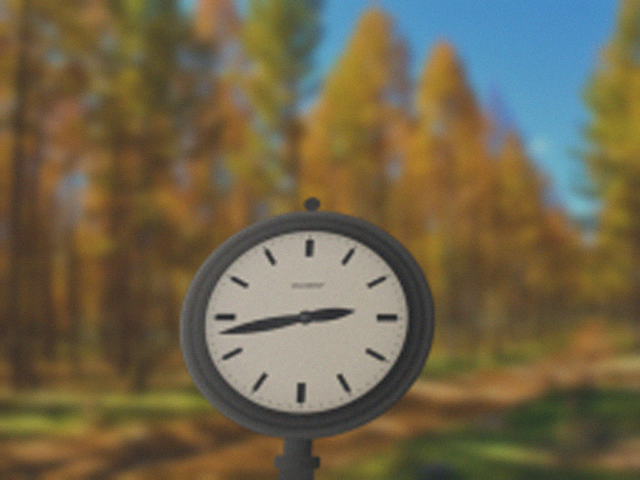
2 h 43 min
